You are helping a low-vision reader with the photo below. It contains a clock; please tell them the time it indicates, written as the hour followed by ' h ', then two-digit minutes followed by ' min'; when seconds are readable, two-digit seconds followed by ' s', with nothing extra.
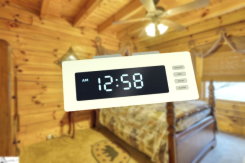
12 h 58 min
